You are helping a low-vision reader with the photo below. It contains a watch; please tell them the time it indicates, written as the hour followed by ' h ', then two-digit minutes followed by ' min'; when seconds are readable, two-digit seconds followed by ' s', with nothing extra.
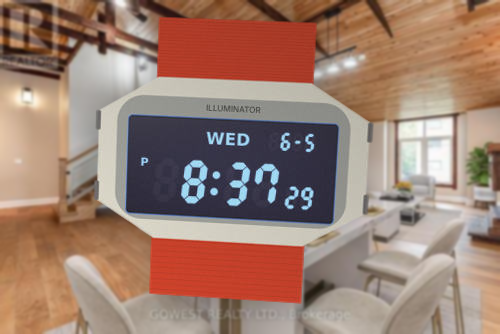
8 h 37 min 29 s
